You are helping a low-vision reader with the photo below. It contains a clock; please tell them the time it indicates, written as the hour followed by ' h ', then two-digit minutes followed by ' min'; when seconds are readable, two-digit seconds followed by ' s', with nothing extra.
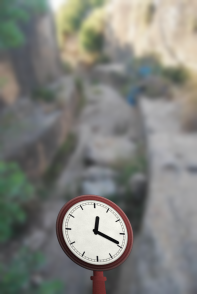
12 h 19 min
